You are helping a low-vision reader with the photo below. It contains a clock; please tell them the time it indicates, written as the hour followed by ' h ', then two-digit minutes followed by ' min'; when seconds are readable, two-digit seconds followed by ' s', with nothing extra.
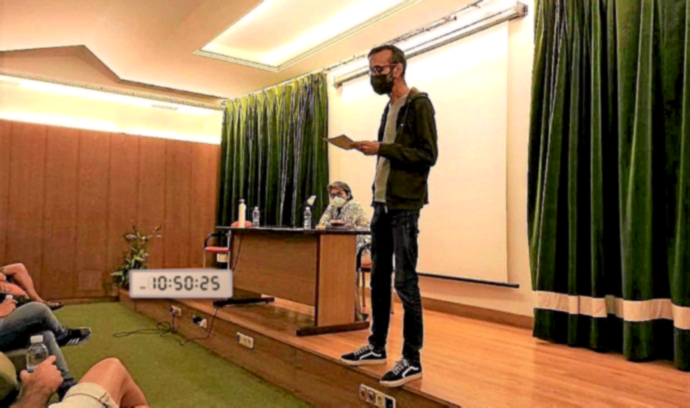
10 h 50 min 25 s
